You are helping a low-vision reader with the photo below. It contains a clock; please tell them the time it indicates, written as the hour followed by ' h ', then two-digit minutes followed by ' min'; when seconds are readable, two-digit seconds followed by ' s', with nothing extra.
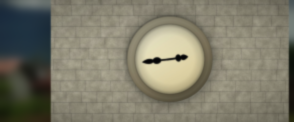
2 h 44 min
